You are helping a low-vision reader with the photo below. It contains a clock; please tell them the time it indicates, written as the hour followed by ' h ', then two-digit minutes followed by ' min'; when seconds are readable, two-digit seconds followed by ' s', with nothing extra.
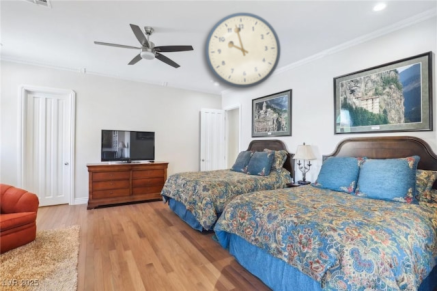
9 h 58 min
